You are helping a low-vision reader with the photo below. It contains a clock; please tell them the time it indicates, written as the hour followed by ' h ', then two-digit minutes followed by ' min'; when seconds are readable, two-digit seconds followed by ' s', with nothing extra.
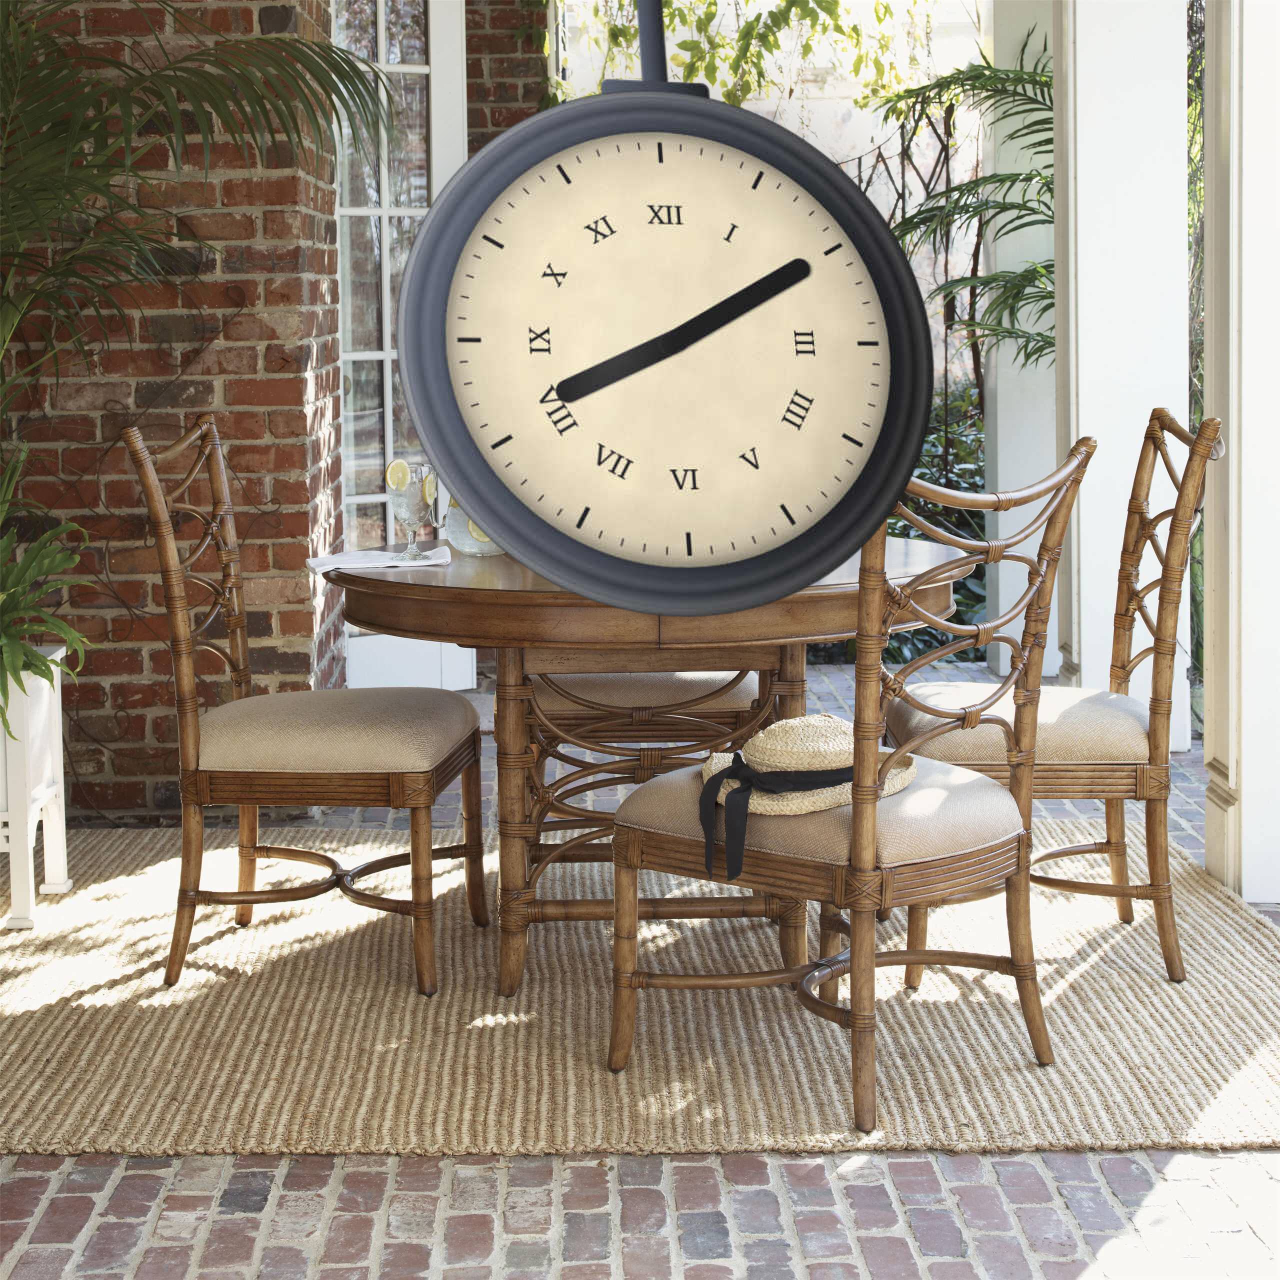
8 h 10 min
